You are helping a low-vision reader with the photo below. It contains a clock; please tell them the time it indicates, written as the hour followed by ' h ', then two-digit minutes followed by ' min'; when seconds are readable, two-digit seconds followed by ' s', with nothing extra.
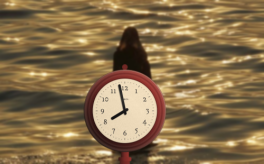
7 h 58 min
